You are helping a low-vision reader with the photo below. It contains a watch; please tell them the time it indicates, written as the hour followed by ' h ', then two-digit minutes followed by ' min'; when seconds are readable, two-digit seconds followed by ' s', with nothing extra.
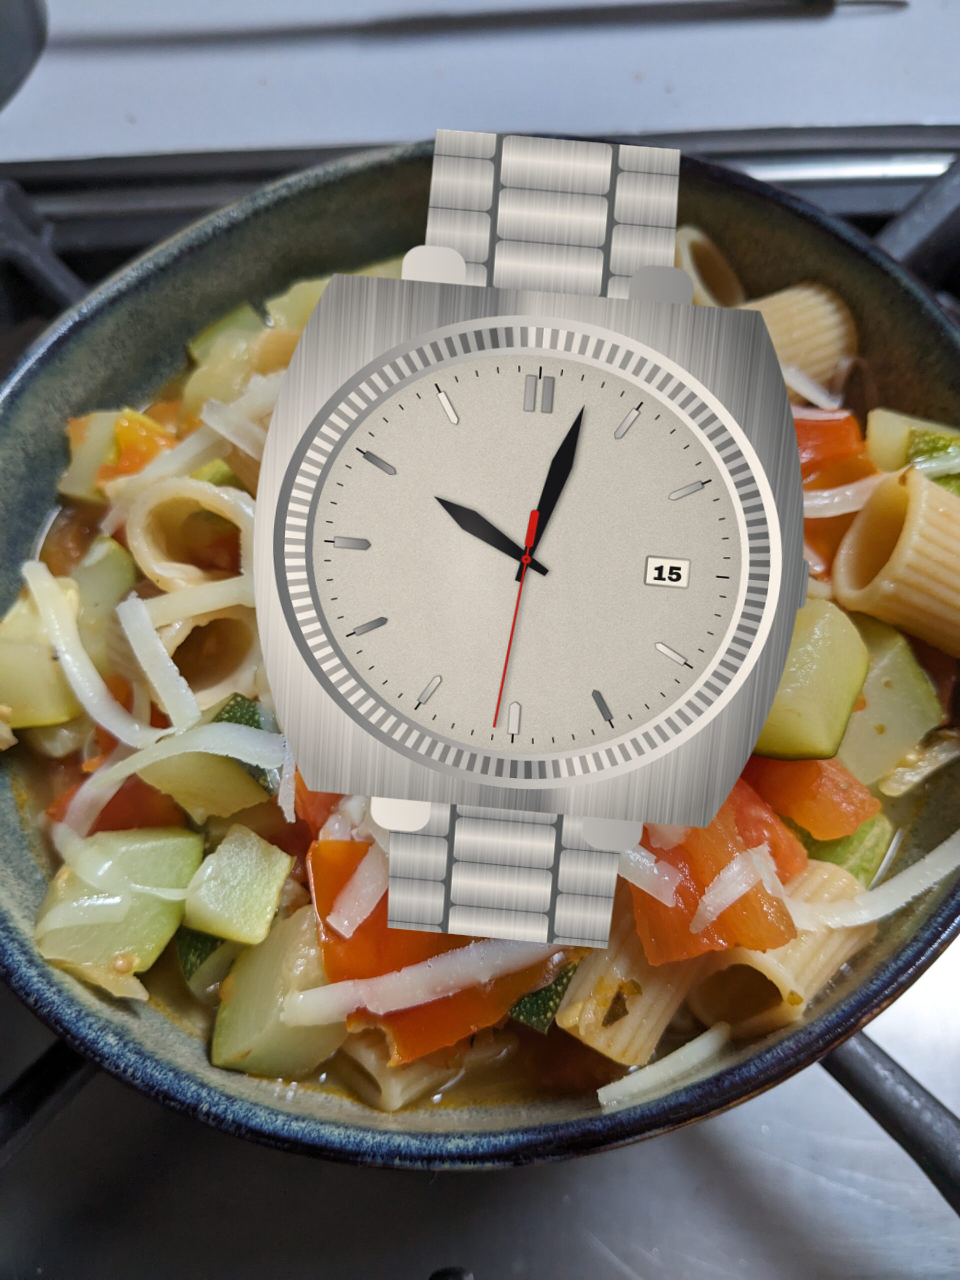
10 h 02 min 31 s
